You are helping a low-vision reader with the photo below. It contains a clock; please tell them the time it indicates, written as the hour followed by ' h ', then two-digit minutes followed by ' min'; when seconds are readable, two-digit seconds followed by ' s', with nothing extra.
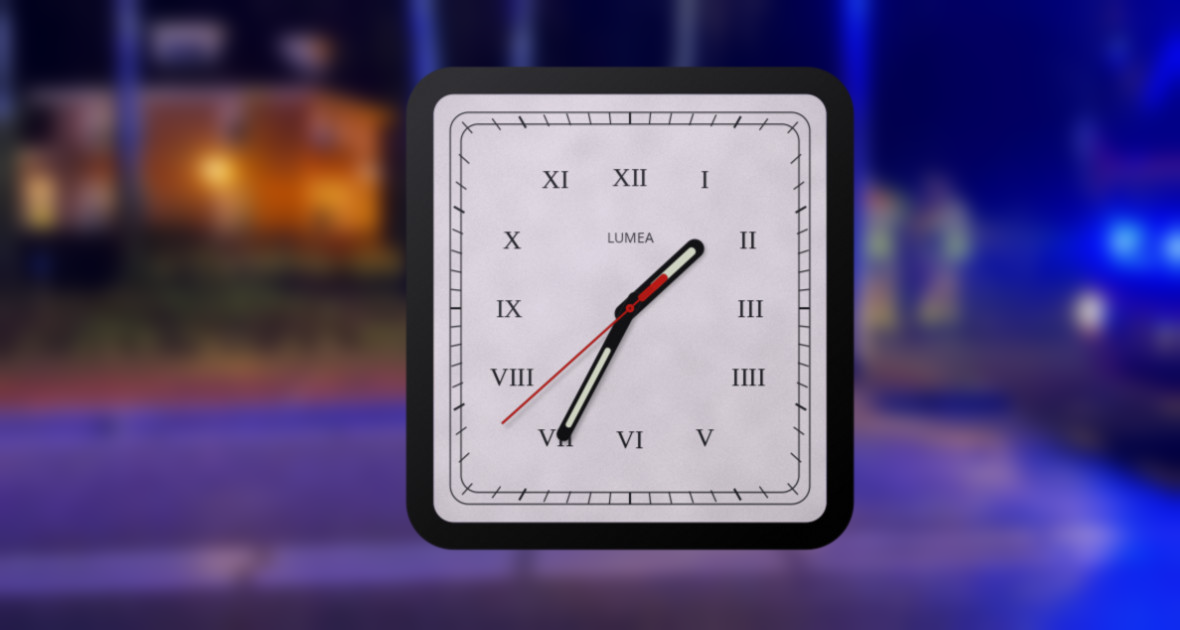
1 h 34 min 38 s
